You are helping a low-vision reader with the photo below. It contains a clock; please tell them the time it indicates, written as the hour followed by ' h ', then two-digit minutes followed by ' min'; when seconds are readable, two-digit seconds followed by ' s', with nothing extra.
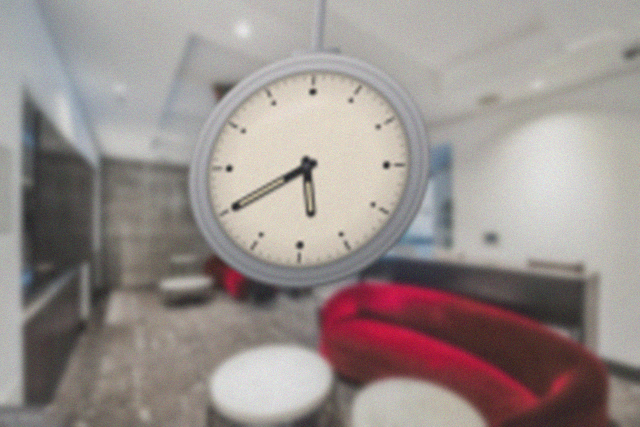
5 h 40 min
